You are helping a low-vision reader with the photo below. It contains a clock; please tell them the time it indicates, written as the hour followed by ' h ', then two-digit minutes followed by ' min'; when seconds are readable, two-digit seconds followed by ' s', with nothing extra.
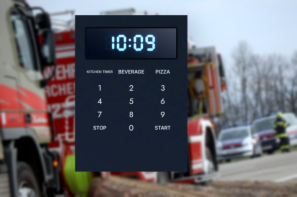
10 h 09 min
